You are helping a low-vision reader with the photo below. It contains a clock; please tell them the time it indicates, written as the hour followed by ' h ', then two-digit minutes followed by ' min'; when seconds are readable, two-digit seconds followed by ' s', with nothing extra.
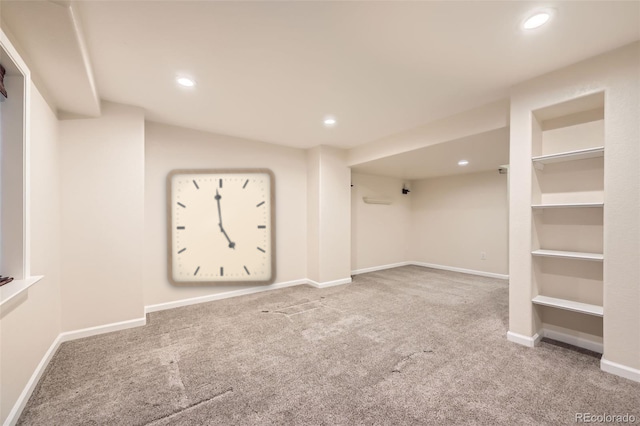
4 h 59 min
